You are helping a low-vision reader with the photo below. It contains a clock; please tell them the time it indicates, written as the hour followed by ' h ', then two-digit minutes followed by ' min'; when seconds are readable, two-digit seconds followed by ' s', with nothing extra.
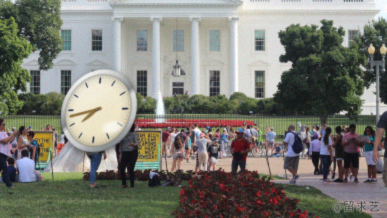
7 h 43 min
